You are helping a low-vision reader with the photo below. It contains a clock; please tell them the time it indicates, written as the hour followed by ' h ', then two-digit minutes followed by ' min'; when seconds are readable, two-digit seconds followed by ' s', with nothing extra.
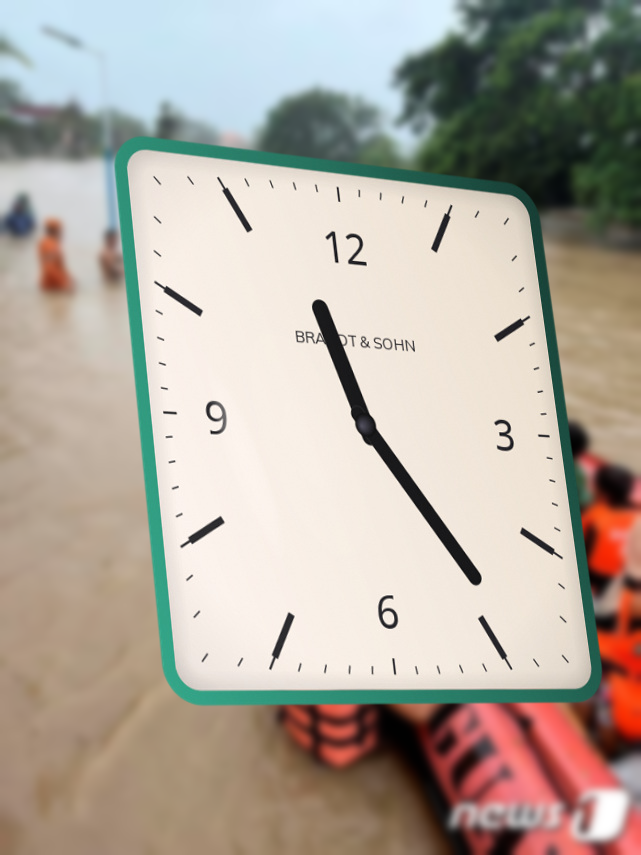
11 h 24 min
